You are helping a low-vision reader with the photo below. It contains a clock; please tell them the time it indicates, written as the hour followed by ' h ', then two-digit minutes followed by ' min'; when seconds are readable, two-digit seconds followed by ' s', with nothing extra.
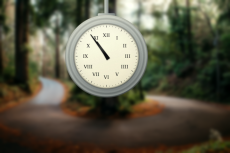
10 h 54 min
